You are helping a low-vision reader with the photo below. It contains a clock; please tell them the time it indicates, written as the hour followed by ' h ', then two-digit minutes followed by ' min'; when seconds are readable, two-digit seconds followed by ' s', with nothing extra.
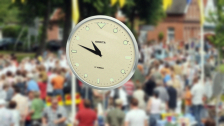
10 h 48 min
